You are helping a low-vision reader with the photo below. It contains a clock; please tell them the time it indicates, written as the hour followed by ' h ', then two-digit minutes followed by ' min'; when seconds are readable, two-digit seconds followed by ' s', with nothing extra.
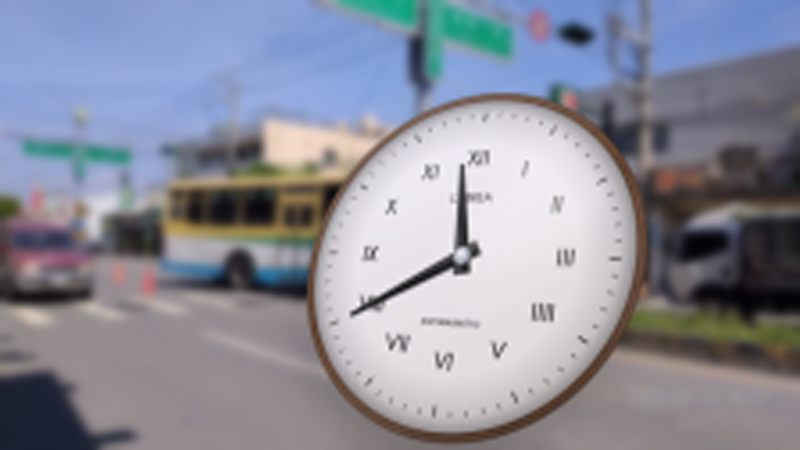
11 h 40 min
